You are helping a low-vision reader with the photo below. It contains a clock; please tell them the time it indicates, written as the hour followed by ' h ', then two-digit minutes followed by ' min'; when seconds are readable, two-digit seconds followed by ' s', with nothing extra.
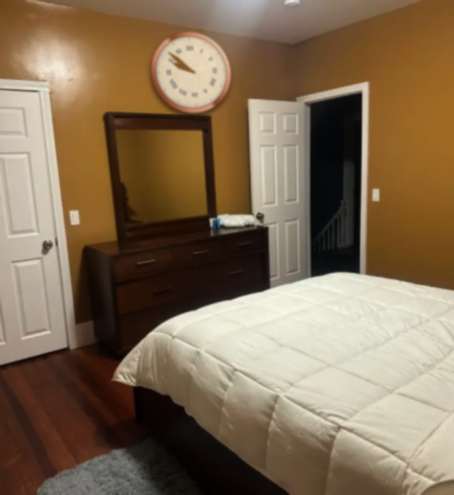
9 h 52 min
